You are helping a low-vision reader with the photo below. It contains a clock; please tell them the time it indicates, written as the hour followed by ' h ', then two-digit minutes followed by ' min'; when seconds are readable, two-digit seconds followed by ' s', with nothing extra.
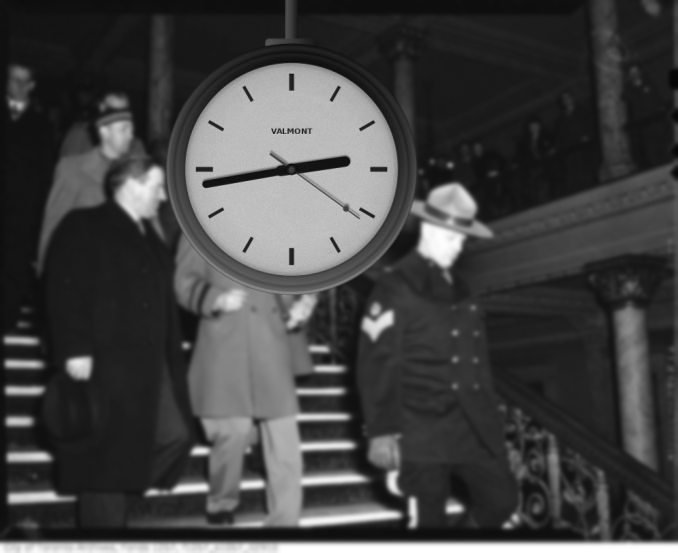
2 h 43 min 21 s
